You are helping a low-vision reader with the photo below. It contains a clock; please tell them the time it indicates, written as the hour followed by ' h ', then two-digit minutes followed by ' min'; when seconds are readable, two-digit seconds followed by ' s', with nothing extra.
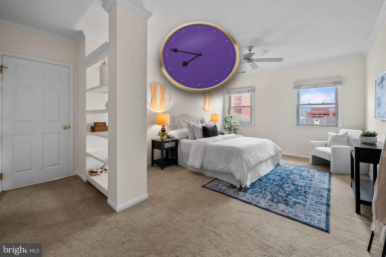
7 h 47 min
